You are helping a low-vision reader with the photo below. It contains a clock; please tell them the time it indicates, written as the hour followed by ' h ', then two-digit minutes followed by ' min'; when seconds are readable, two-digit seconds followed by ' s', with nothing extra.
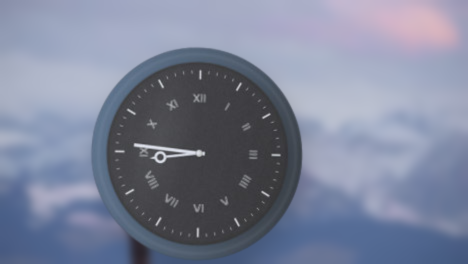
8 h 46 min
